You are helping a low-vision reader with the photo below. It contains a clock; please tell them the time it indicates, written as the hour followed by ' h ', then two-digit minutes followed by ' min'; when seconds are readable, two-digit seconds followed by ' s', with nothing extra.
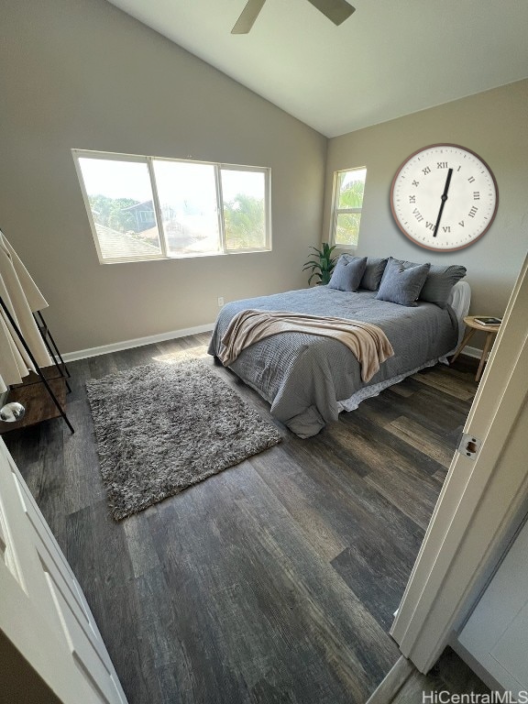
12 h 33 min
